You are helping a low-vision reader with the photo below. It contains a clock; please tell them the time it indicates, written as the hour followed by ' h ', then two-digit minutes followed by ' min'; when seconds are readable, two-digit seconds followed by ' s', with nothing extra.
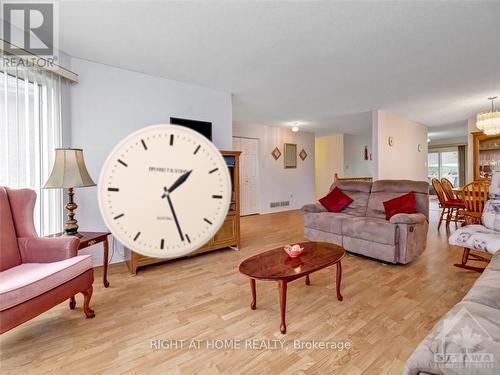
1 h 26 min
